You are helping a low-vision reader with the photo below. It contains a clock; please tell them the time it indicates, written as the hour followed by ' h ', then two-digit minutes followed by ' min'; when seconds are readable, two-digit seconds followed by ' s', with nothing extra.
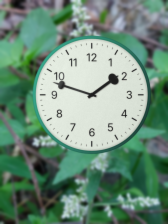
1 h 48 min
